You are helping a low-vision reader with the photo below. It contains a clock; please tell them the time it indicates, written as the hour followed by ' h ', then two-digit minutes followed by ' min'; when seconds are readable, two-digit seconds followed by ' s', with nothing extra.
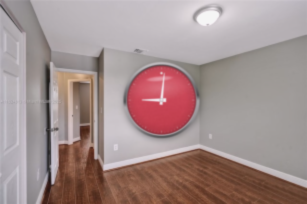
9 h 01 min
